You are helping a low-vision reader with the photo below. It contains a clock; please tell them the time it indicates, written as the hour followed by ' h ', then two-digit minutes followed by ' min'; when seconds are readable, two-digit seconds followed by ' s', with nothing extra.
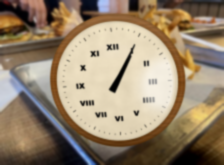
1 h 05 min
